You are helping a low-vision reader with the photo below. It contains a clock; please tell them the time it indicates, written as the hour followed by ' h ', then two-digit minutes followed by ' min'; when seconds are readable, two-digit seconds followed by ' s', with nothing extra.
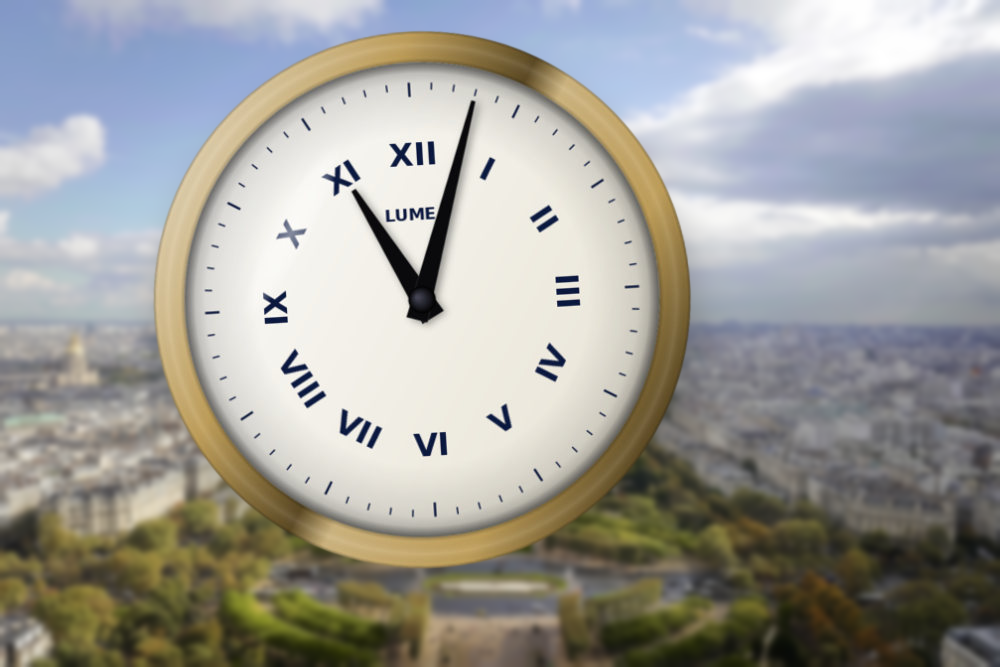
11 h 03 min
